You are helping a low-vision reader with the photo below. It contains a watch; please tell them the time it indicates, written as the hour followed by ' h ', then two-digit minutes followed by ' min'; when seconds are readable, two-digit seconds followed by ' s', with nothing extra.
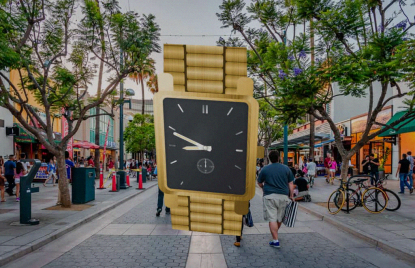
8 h 49 min
